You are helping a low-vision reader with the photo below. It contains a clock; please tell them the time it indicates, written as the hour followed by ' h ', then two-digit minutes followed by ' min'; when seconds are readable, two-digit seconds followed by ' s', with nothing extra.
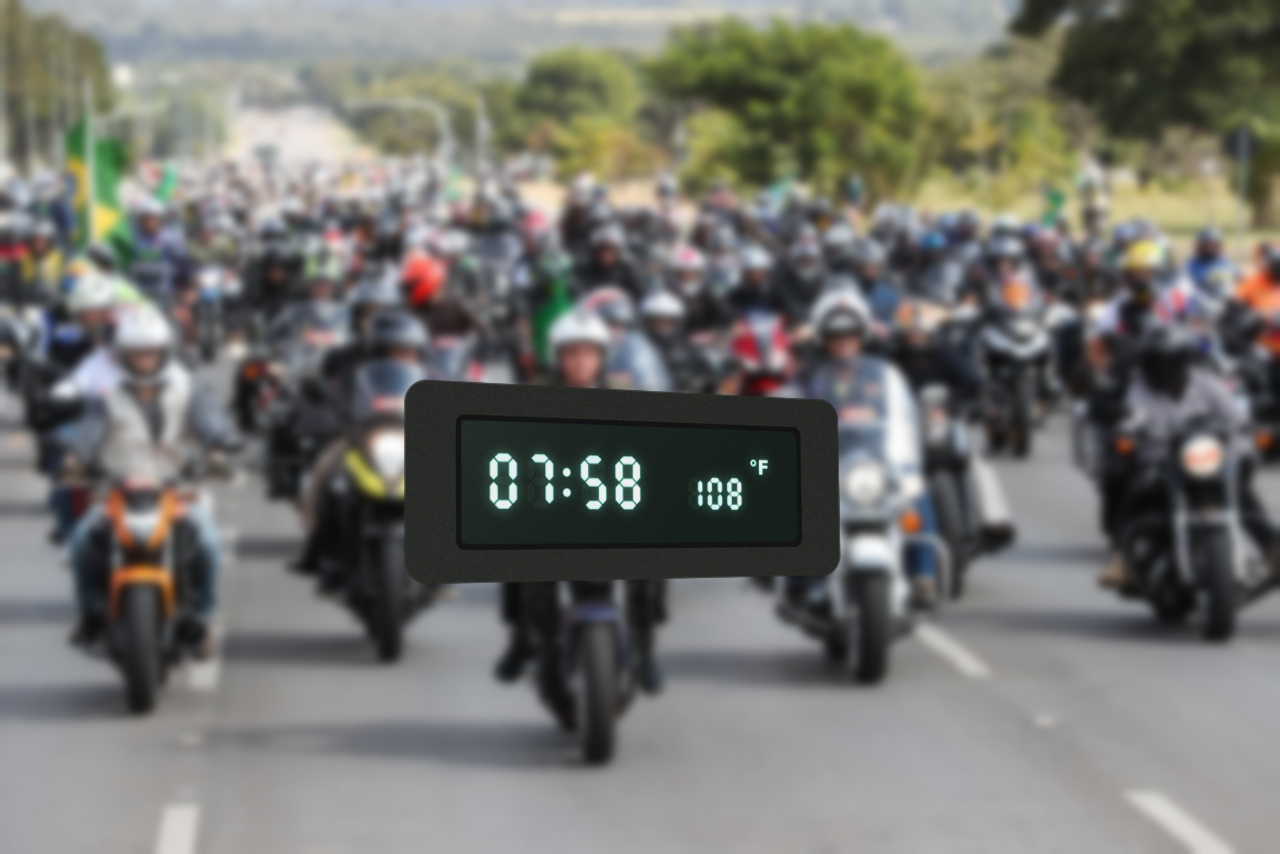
7 h 58 min
